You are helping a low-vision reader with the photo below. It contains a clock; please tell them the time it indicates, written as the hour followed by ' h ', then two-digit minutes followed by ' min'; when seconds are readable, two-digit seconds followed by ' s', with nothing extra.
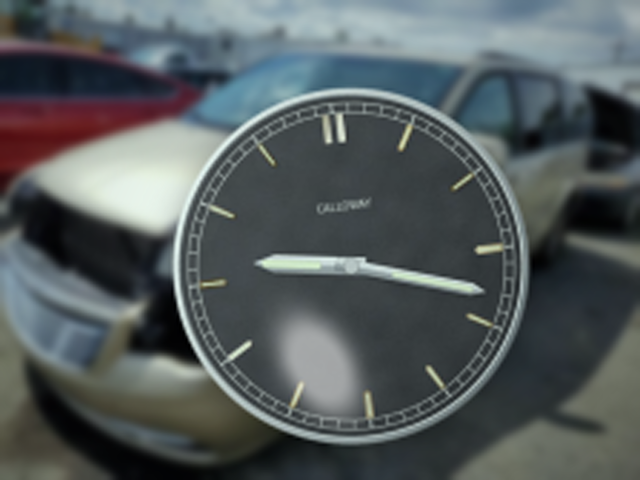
9 h 18 min
